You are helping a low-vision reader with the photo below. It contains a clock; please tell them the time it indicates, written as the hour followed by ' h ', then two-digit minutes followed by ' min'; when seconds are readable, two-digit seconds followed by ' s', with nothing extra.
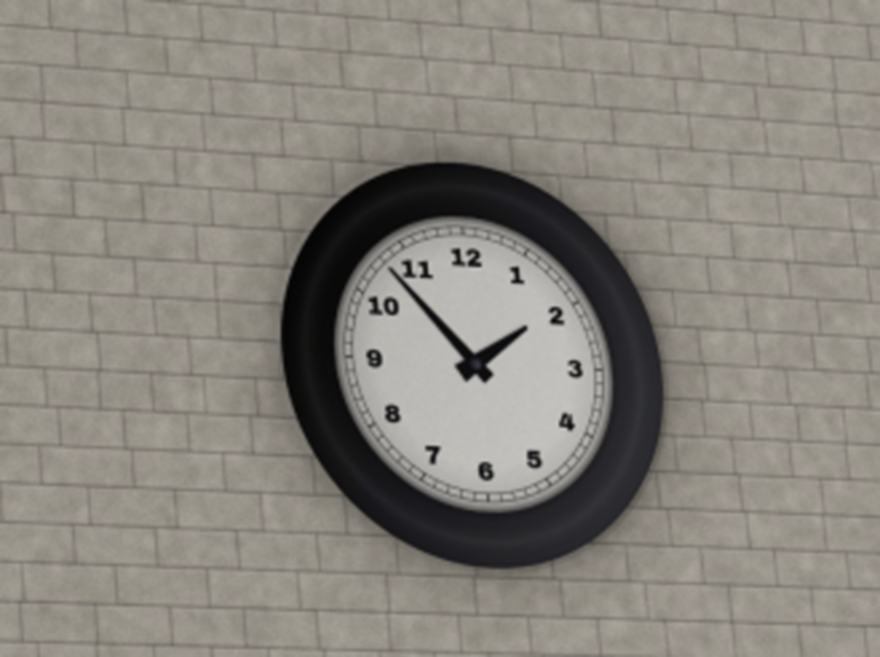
1 h 53 min
